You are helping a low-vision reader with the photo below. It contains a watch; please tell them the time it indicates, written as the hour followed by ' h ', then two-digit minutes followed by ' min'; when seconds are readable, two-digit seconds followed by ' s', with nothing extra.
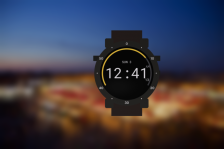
12 h 41 min
